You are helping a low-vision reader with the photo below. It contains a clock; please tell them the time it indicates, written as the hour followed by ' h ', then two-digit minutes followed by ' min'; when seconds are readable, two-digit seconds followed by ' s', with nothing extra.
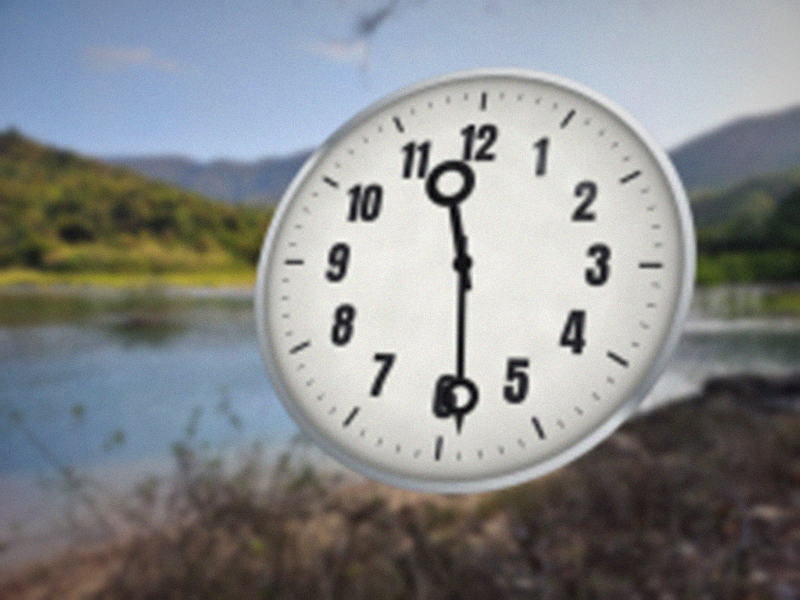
11 h 29 min
